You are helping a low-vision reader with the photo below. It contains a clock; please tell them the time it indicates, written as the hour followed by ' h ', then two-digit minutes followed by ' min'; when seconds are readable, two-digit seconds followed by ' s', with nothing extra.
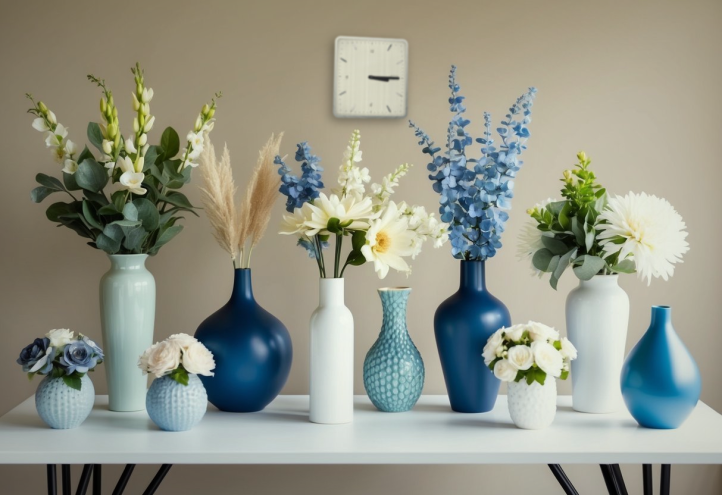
3 h 15 min
